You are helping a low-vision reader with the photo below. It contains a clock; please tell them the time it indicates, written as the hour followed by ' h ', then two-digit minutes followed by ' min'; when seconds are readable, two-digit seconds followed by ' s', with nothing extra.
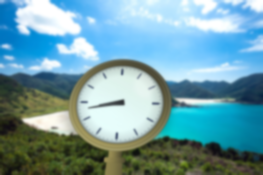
8 h 43 min
